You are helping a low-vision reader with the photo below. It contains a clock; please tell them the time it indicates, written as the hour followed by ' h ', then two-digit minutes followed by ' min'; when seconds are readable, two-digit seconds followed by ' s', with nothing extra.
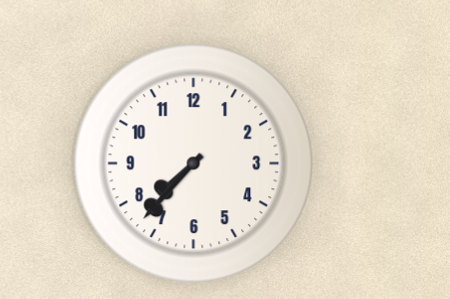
7 h 37 min
